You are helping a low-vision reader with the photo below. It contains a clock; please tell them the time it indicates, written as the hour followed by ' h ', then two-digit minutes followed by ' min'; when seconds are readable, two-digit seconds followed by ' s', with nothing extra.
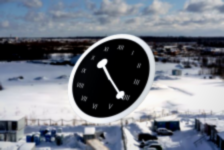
10 h 21 min
